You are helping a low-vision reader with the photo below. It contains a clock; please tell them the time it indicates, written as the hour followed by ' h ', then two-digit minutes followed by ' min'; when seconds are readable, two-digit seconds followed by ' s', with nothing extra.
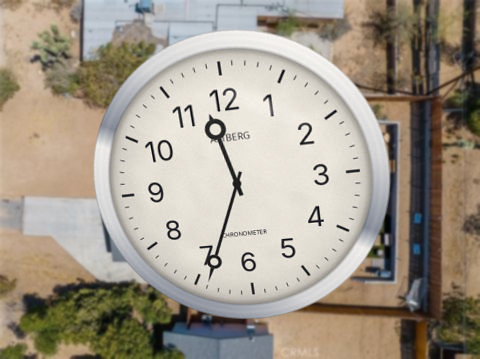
11 h 34 min
